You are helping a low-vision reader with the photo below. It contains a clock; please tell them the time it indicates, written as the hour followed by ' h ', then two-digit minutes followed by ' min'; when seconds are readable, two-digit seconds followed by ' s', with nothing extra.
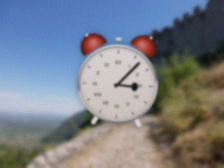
3 h 07 min
